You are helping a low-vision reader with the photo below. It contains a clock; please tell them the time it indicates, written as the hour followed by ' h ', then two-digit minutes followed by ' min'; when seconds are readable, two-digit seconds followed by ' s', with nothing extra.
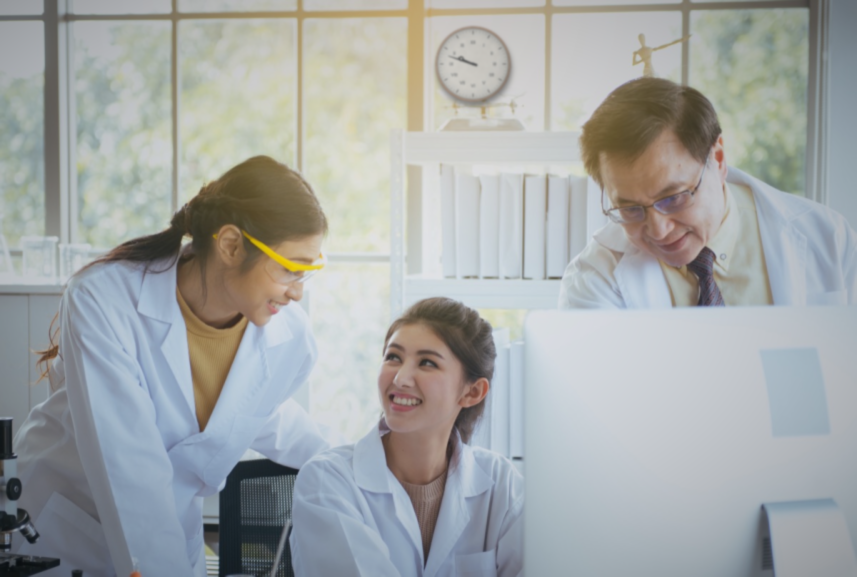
9 h 48 min
